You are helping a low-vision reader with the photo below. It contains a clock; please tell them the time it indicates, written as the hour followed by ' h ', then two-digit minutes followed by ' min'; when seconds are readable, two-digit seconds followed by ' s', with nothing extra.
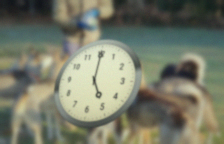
5 h 00 min
